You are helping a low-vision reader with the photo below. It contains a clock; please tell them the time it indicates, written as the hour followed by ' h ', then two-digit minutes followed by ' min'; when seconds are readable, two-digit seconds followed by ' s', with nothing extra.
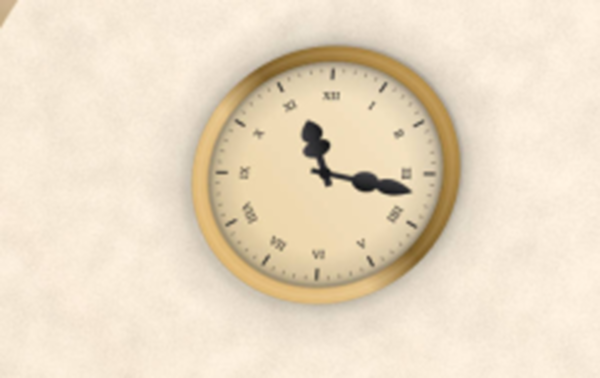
11 h 17 min
